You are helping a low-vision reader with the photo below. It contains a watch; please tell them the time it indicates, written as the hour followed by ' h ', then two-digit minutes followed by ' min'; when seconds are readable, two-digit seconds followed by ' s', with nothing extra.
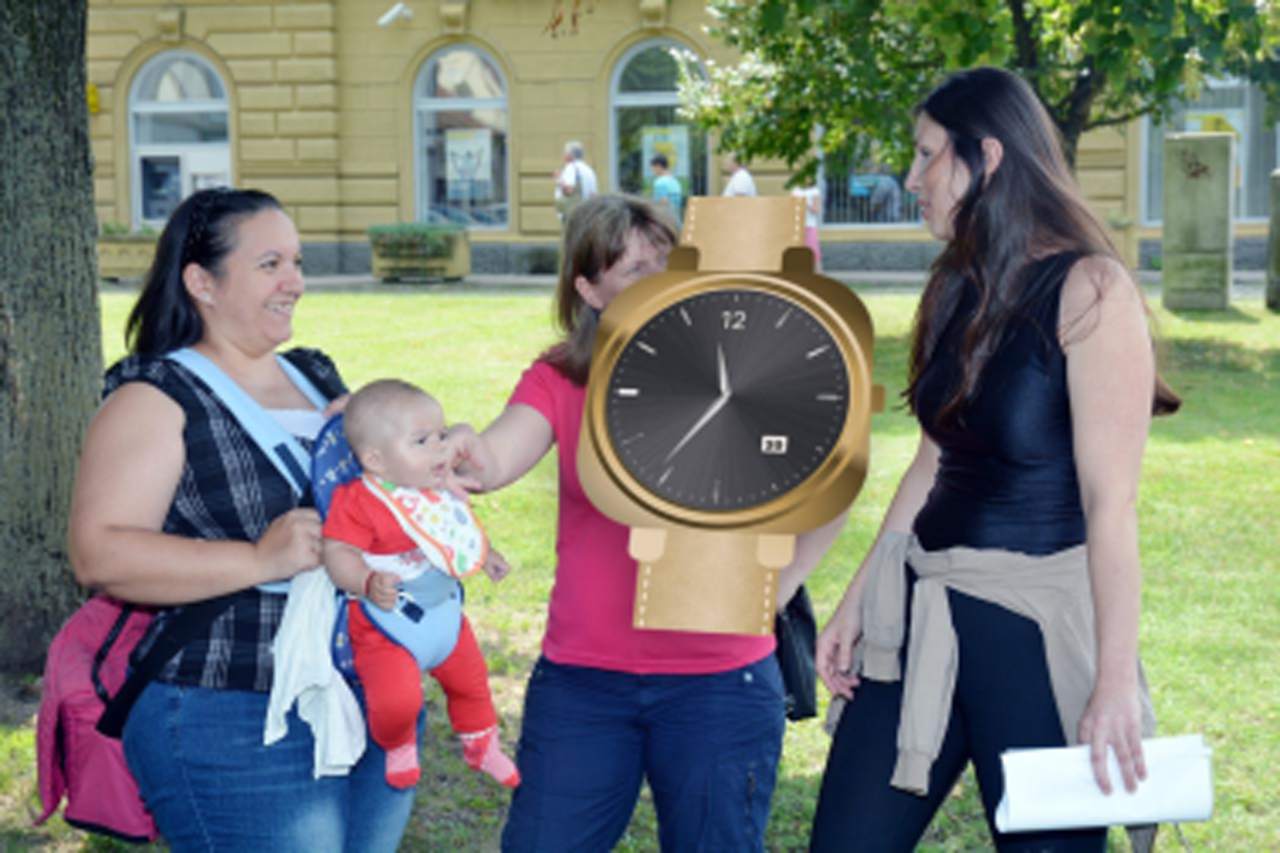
11 h 36 min
